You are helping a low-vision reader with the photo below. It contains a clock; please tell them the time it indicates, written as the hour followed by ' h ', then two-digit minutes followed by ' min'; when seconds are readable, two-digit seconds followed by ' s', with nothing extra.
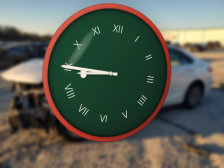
8 h 45 min
